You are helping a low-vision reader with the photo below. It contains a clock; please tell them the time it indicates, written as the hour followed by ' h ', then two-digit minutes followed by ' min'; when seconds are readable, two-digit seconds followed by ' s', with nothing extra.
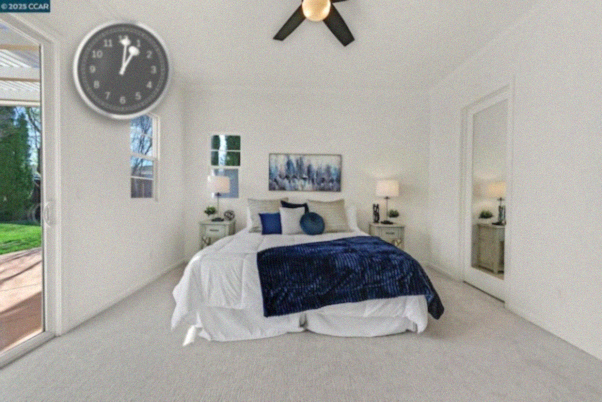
1 h 01 min
